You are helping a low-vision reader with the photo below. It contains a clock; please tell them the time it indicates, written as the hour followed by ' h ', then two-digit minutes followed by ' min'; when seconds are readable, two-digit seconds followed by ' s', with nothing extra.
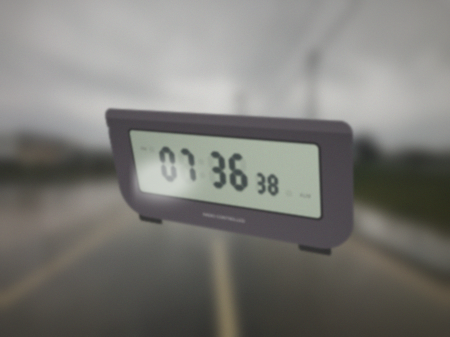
7 h 36 min 38 s
